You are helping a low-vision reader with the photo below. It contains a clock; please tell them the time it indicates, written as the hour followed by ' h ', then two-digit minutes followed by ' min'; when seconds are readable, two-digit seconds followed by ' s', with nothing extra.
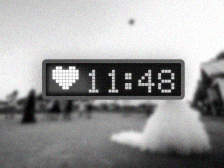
11 h 48 min
